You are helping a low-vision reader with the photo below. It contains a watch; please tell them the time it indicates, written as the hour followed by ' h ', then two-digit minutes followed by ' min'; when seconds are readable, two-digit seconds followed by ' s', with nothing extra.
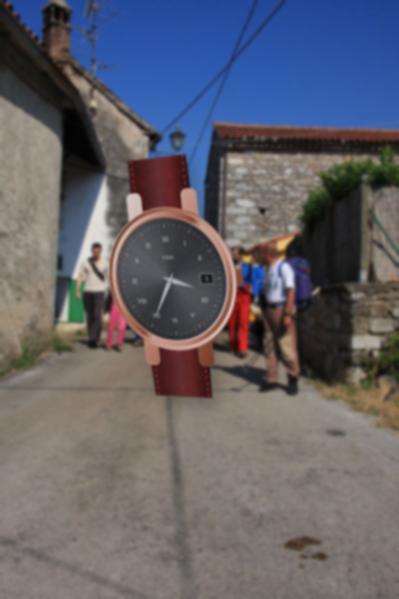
3 h 35 min
